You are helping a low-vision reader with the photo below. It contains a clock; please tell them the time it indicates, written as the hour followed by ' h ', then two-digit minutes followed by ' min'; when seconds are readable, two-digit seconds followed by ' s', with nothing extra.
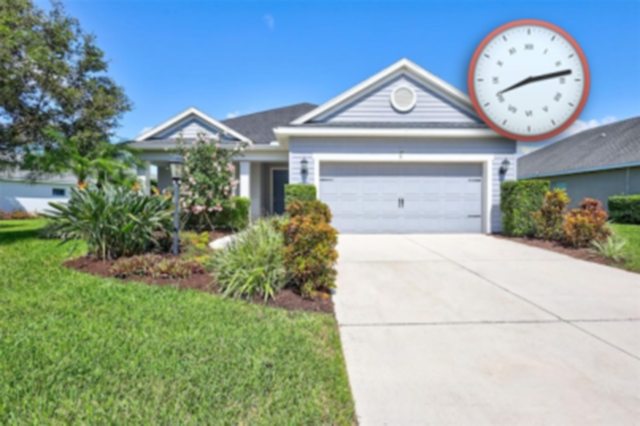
8 h 13 min
